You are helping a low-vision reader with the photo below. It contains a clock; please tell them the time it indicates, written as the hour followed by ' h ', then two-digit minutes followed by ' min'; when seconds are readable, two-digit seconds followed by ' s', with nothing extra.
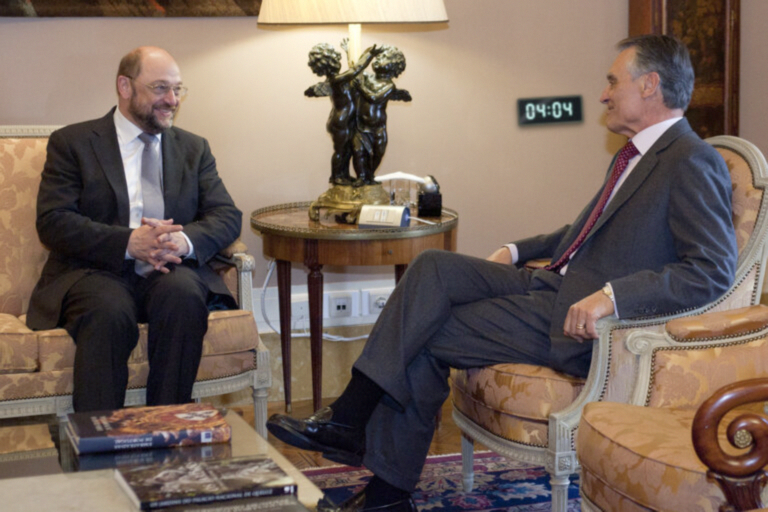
4 h 04 min
